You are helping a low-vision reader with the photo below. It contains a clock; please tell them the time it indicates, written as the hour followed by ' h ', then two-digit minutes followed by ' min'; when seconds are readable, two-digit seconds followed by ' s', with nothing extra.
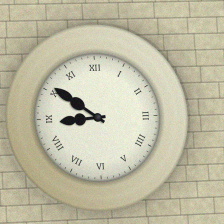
8 h 51 min
